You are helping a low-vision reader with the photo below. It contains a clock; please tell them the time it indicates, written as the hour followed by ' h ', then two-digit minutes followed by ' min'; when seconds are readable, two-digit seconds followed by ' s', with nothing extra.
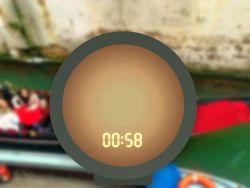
0 h 58 min
